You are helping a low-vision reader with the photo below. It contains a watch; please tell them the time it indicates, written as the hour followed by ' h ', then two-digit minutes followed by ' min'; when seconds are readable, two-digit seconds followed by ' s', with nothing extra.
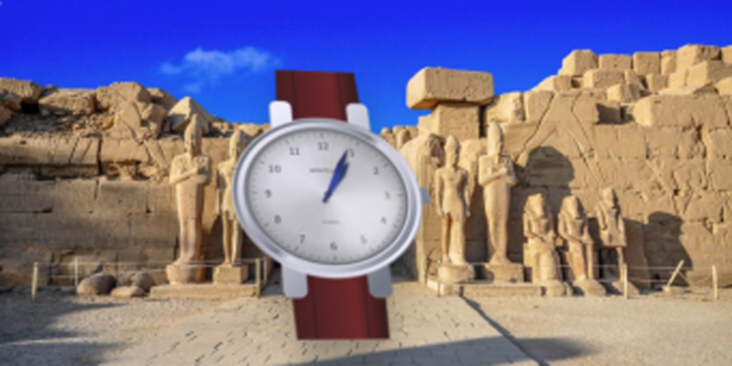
1 h 04 min
